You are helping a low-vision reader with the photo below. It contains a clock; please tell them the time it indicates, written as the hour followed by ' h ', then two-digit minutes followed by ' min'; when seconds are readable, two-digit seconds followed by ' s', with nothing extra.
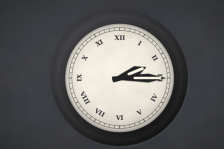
2 h 15 min
